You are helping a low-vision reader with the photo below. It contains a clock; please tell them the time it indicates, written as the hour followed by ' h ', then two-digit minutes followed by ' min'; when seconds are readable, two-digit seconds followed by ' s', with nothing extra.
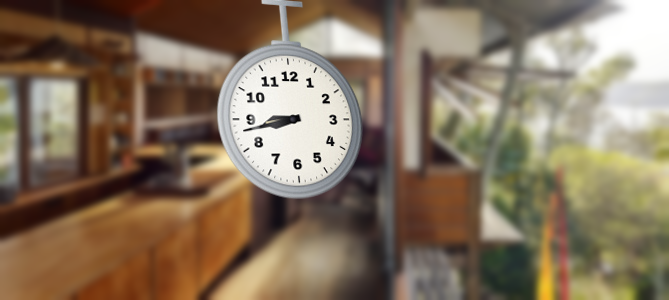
8 h 43 min
